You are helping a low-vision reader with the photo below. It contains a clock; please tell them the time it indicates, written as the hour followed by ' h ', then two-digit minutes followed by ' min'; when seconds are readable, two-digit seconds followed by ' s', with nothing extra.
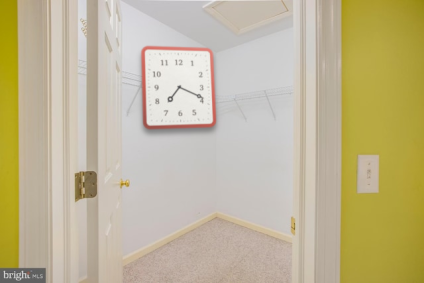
7 h 19 min
